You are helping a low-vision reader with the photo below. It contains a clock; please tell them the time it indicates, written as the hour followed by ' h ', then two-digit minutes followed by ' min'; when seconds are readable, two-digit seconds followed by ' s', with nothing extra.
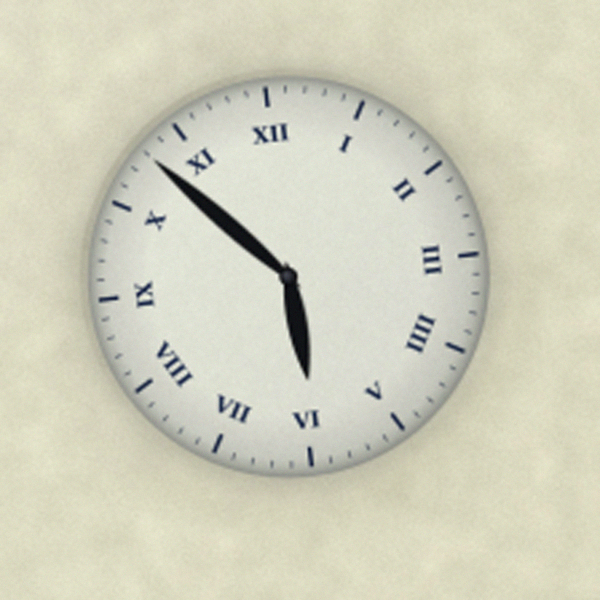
5 h 53 min
